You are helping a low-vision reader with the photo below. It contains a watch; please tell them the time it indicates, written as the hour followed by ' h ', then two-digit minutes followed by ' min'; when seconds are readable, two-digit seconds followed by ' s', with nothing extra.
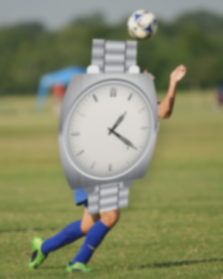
1 h 21 min
